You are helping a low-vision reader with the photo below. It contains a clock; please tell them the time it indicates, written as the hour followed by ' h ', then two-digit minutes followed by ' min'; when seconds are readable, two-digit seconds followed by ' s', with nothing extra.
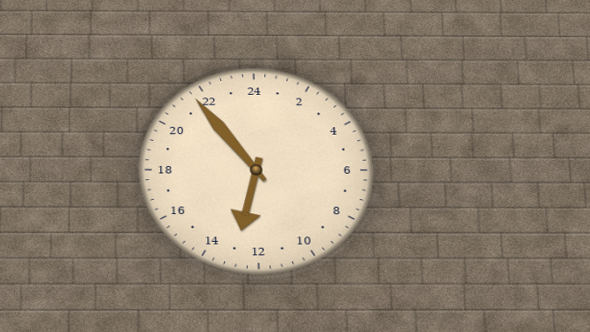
12 h 54 min
